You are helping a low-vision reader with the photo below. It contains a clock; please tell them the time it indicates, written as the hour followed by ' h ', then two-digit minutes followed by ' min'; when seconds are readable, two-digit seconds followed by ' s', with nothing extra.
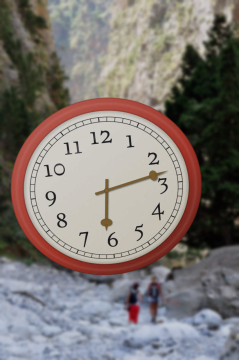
6 h 13 min
